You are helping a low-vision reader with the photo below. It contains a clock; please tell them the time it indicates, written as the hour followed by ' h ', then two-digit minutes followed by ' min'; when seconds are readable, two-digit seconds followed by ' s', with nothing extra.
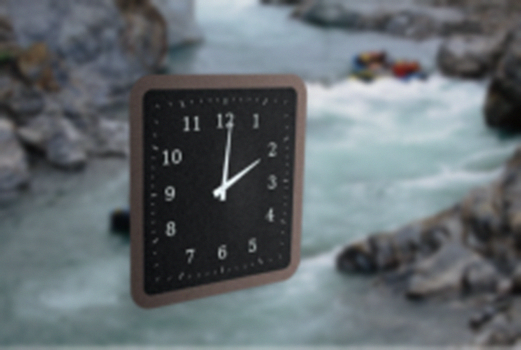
2 h 01 min
